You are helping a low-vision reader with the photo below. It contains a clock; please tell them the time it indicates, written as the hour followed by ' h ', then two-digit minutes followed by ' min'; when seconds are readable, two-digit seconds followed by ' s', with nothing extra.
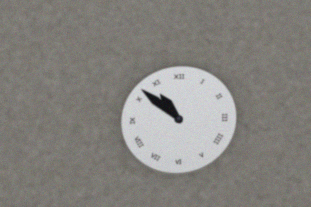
10 h 52 min
